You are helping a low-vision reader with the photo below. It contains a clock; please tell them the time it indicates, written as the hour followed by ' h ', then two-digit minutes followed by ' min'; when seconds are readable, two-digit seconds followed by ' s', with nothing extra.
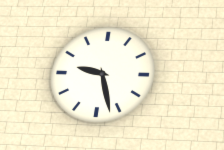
9 h 27 min
